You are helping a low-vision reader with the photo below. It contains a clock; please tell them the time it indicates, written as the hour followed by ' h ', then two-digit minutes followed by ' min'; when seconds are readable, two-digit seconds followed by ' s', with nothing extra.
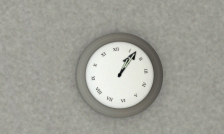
1 h 07 min
